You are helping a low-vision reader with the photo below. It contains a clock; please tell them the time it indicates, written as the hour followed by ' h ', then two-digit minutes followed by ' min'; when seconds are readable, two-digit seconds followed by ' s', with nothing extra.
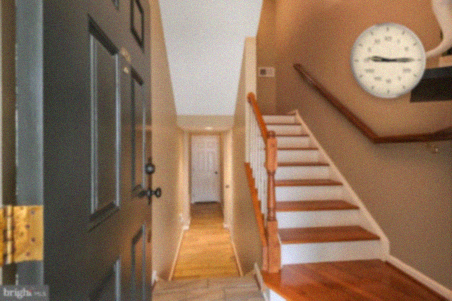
9 h 15 min
